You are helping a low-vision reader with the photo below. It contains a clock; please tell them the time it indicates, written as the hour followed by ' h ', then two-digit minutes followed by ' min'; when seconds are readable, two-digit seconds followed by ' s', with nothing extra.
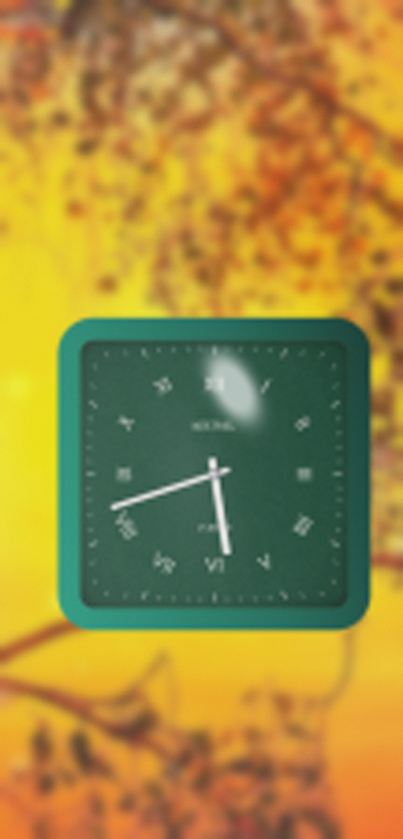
5 h 42 min
